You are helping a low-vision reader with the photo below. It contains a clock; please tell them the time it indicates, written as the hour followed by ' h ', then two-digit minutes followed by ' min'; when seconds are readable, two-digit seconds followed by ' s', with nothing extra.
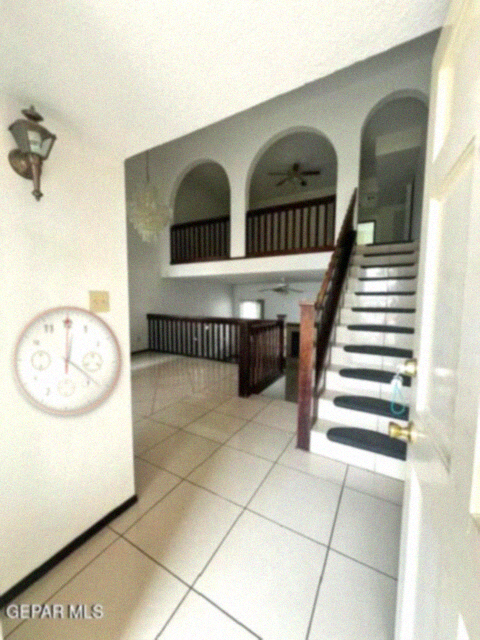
12 h 21 min
